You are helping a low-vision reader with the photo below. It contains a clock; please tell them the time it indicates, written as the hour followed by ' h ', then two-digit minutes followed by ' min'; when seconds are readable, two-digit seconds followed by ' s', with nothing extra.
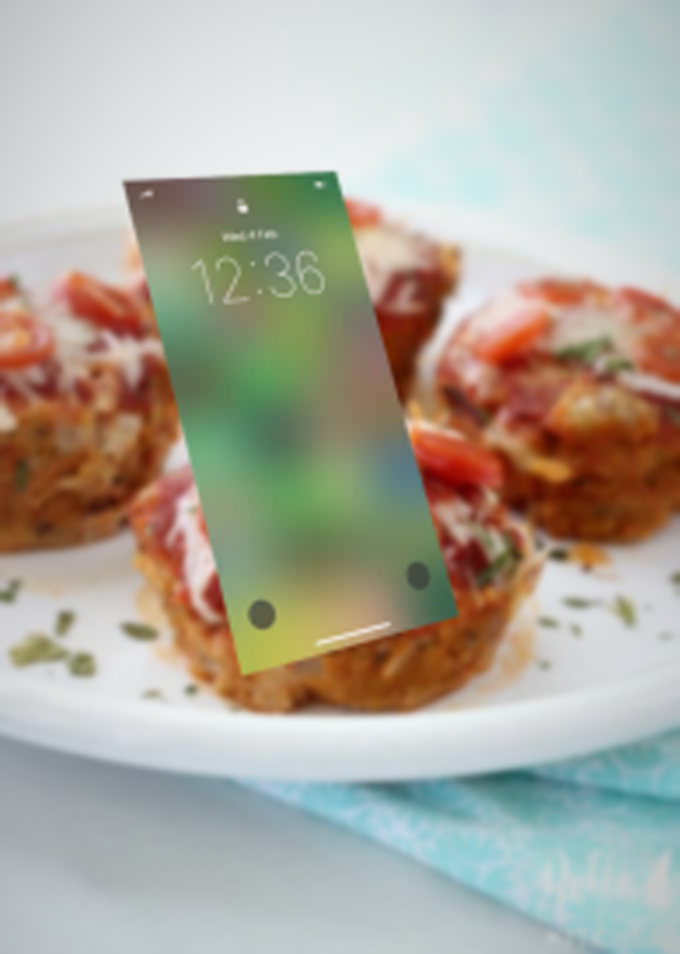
12 h 36 min
